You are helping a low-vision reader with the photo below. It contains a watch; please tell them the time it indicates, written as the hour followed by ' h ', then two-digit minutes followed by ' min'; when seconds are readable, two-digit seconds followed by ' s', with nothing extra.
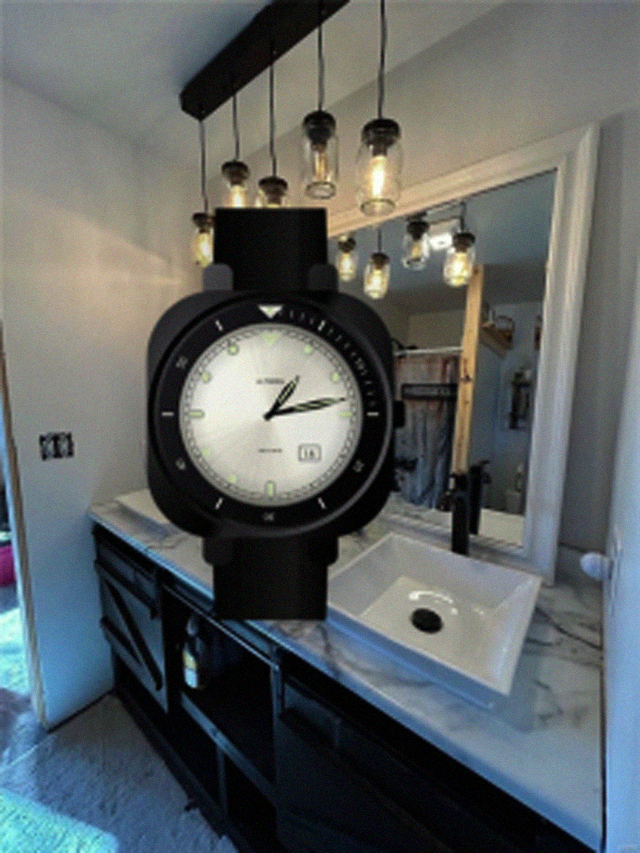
1 h 13 min
